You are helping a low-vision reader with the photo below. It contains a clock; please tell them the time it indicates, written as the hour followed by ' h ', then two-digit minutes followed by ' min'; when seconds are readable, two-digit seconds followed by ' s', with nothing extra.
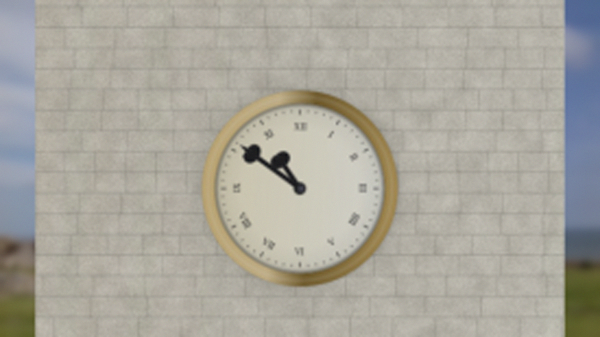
10 h 51 min
